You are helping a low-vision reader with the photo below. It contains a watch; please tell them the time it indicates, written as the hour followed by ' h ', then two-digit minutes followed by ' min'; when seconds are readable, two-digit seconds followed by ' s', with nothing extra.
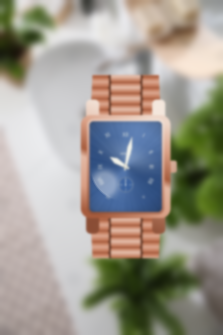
10 h 02 min
